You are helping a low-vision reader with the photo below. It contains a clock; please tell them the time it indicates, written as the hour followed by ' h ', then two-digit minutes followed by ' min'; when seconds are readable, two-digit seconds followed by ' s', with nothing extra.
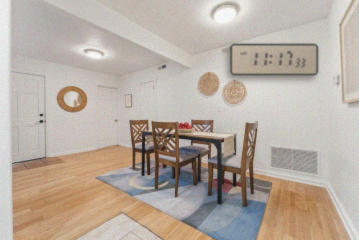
11 h 17 min 33 s
